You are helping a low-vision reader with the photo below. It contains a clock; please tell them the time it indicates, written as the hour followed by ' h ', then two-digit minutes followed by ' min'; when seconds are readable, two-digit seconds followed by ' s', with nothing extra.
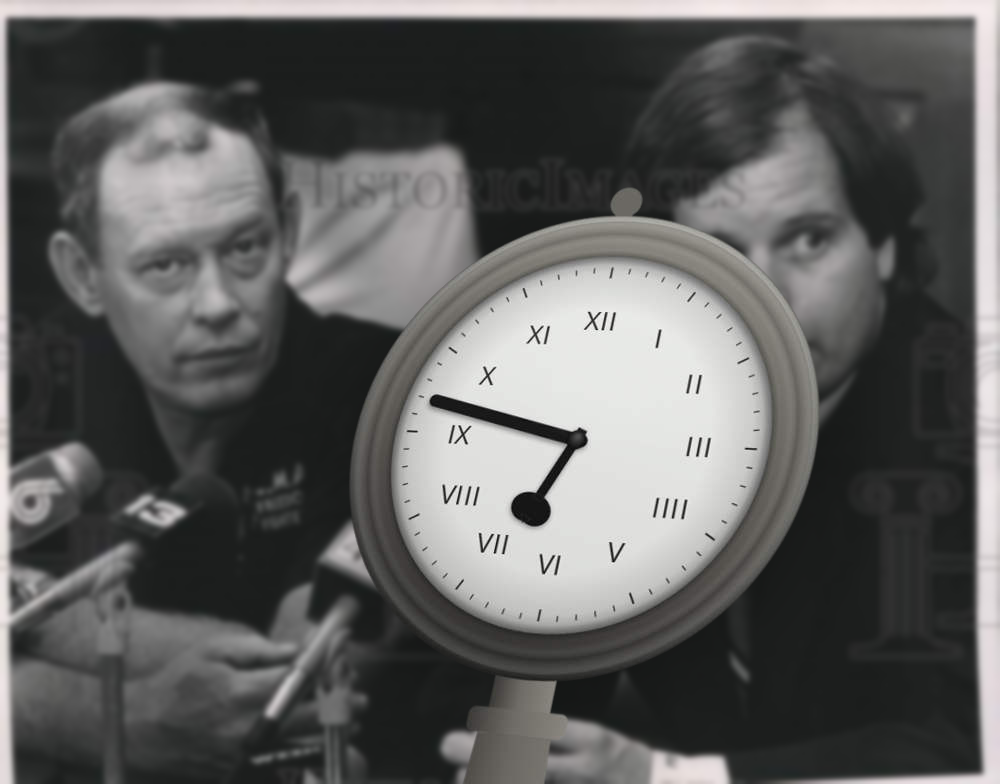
6 h 47 min
